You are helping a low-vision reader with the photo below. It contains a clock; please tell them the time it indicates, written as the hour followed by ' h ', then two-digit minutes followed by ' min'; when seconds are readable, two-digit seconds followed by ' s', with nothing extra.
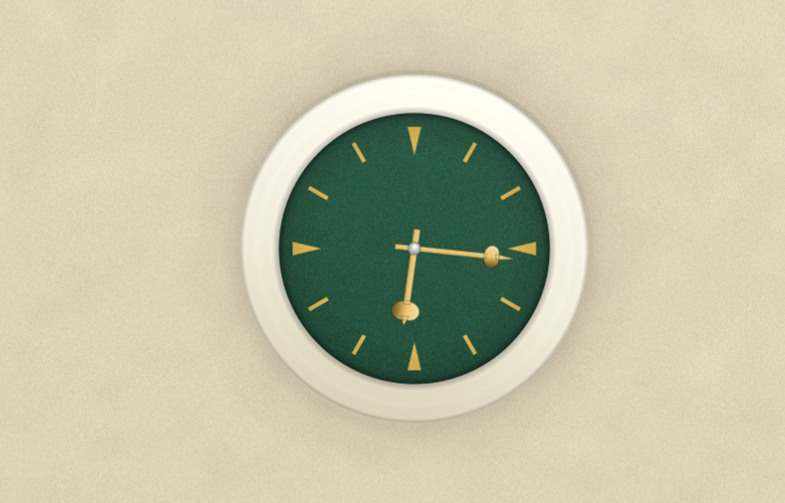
6 h 16 min
